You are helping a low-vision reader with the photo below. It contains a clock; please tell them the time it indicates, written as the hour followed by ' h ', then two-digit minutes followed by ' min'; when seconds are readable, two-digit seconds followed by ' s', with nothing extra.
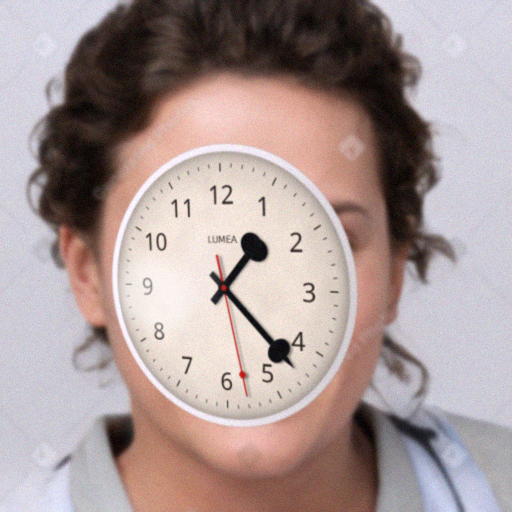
1 h 22 min 28 s
